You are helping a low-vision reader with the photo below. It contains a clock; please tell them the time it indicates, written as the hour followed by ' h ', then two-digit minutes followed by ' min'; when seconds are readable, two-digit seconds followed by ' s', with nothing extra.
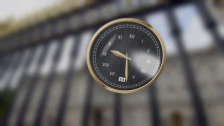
9 h 28 min
